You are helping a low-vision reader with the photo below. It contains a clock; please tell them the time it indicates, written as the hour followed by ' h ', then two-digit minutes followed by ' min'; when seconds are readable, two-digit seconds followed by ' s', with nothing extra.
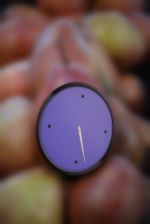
5 h 27 min
